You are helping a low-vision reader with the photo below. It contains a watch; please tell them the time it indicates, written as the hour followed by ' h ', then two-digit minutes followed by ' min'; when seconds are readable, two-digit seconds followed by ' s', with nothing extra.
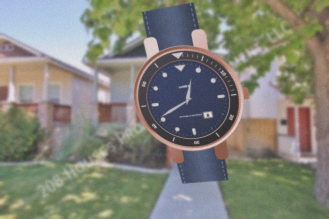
12 h 41 min
